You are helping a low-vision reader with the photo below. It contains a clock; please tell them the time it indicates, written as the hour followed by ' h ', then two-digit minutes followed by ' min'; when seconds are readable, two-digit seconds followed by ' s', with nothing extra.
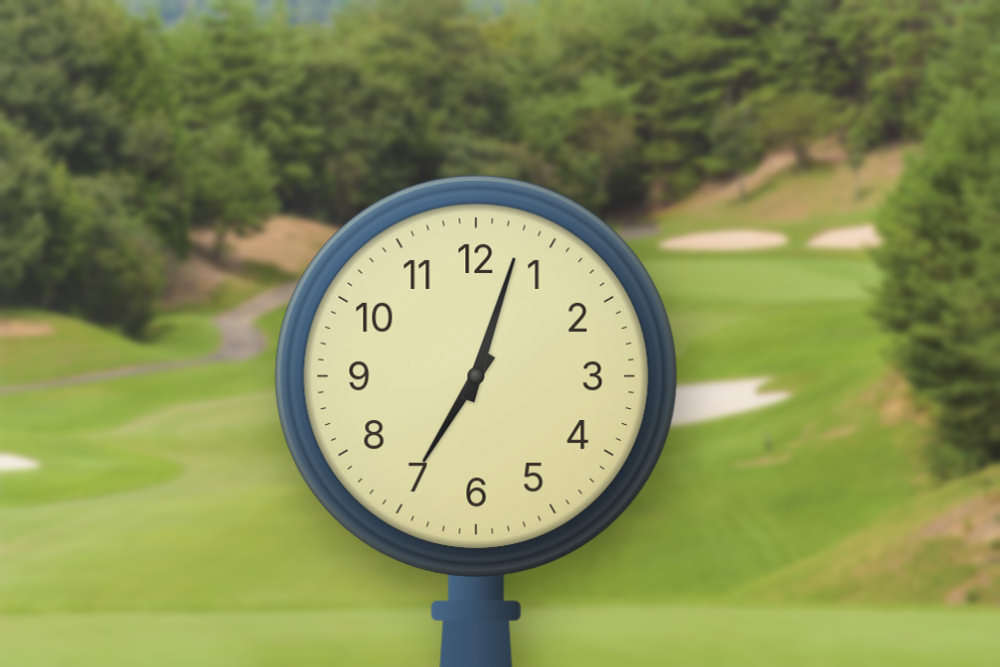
7 h 03 min
